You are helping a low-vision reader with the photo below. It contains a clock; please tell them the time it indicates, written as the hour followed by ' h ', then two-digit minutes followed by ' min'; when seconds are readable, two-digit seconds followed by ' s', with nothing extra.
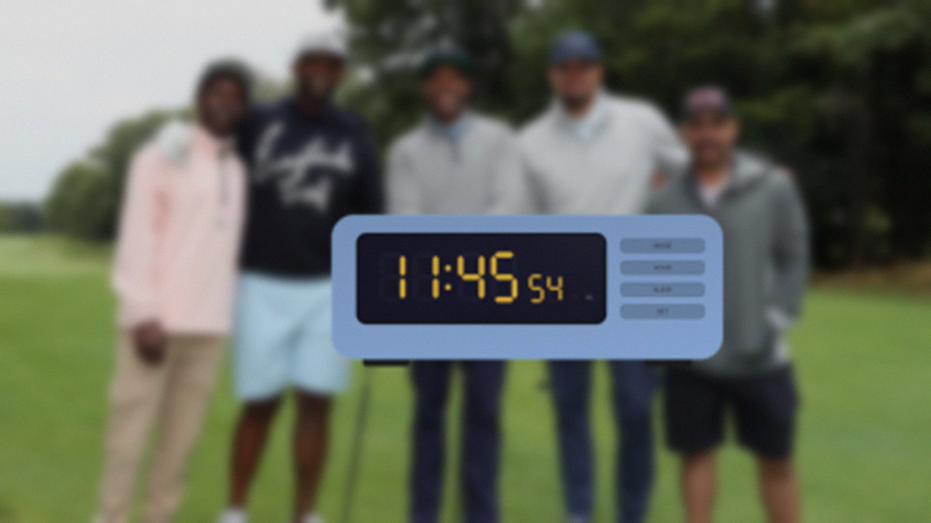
11 h 45 min 54 s
